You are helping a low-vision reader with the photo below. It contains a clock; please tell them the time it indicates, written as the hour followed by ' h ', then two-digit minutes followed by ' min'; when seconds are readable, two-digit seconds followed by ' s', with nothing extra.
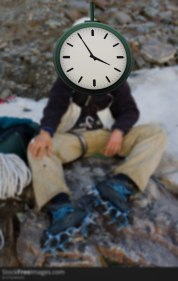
3 h 55 min
